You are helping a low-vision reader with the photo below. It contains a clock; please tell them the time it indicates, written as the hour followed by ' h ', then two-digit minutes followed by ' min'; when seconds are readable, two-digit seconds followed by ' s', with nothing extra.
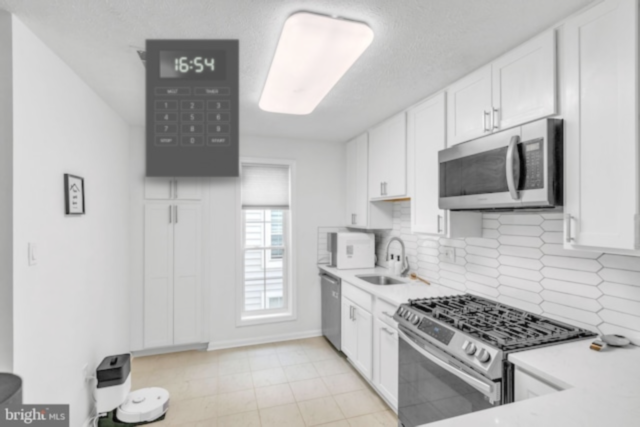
16 h 54 min
